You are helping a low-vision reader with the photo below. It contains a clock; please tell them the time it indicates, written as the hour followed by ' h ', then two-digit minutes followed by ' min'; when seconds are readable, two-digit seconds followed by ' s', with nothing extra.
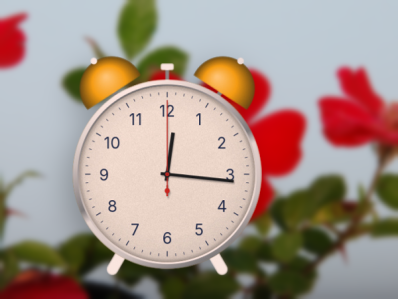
12 h 16 min 00 s
